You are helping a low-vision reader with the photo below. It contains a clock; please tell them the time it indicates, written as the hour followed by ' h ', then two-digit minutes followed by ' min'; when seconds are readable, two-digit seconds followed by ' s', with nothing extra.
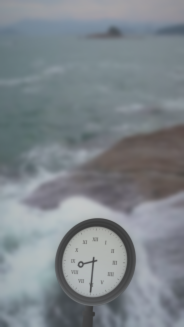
8 h 30 min
